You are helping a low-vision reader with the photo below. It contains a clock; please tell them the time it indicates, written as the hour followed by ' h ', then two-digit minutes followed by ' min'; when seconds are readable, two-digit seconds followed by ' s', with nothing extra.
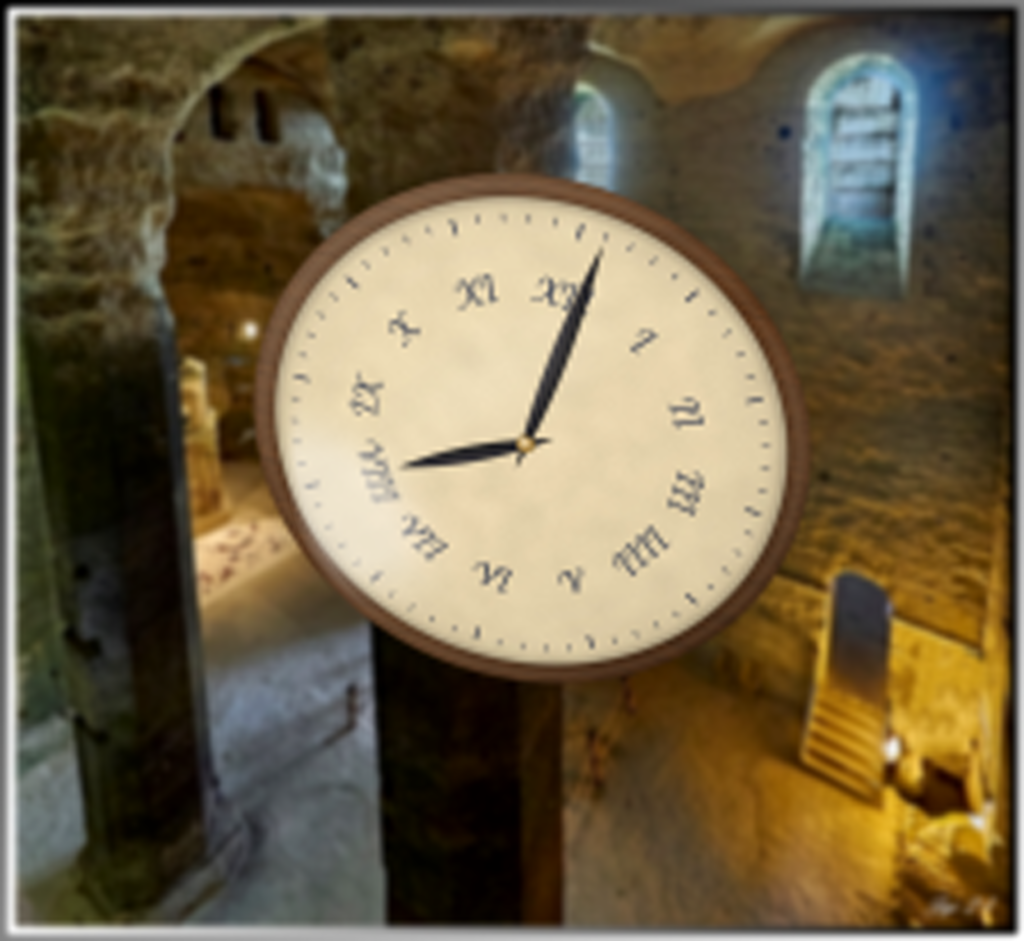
8 h 01 min
